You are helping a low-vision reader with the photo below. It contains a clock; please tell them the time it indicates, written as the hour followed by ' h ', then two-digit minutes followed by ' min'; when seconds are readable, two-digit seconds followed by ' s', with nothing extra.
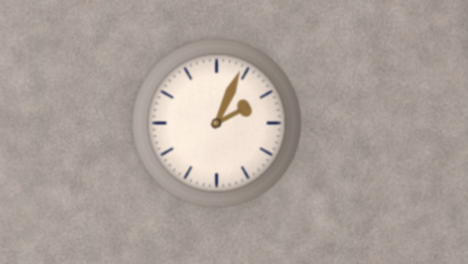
2 h 04 min
